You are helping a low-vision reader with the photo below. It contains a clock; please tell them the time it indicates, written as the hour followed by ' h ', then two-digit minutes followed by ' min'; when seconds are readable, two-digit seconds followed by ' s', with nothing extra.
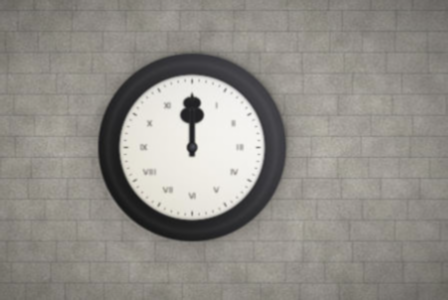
12 h 00 min
